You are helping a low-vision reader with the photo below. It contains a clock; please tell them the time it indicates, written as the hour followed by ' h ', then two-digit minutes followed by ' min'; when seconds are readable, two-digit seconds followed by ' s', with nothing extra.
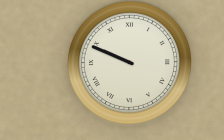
9 h 49 min
